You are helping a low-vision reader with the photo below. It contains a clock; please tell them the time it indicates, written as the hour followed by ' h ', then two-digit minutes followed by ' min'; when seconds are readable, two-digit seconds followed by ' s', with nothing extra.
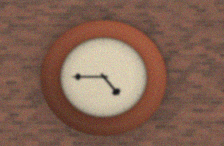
4 h 45 min
